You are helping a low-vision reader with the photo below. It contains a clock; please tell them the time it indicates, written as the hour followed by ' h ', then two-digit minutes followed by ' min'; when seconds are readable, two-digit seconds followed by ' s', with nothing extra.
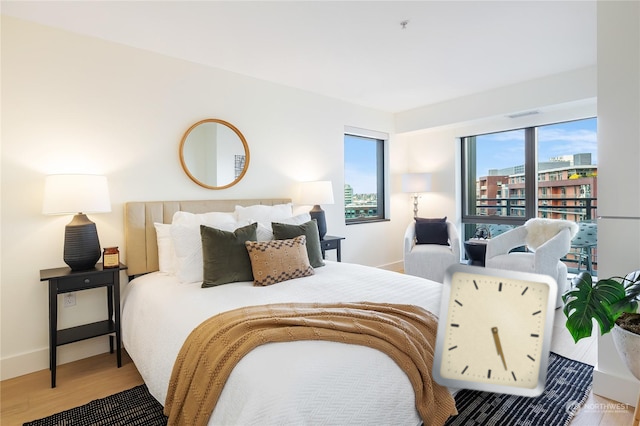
5 h 26 min
